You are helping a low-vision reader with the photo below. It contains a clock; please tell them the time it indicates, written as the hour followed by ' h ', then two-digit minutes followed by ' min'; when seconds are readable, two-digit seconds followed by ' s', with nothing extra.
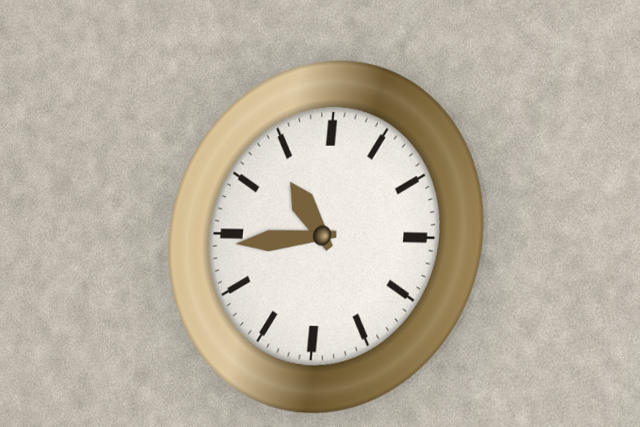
10 h 44 min
